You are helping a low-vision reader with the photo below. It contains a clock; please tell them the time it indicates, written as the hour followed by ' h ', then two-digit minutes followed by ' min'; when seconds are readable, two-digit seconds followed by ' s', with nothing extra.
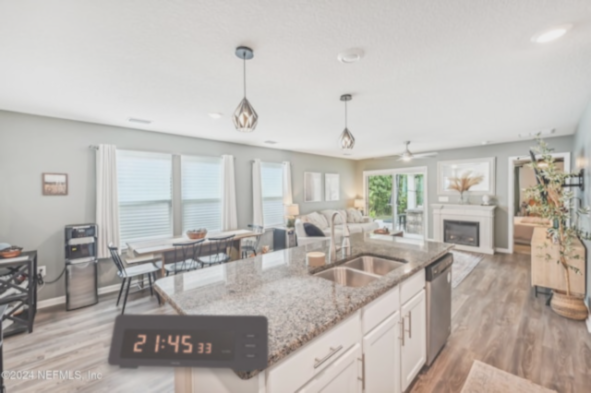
21 h 45 min
